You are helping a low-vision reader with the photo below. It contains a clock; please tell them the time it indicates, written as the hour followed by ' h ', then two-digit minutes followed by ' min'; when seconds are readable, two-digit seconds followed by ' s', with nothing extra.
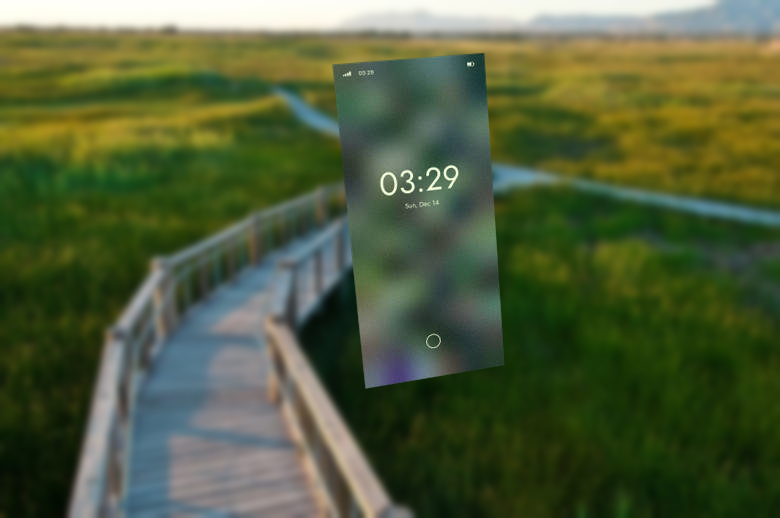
3 h 29 min
